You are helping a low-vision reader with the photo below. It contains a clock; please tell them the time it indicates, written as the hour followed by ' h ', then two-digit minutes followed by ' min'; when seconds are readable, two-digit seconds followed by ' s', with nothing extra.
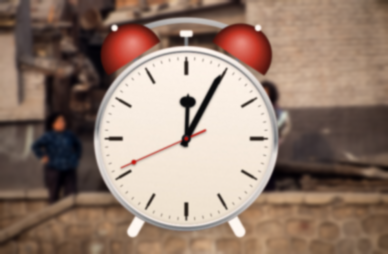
12 h 04 min 41 s
